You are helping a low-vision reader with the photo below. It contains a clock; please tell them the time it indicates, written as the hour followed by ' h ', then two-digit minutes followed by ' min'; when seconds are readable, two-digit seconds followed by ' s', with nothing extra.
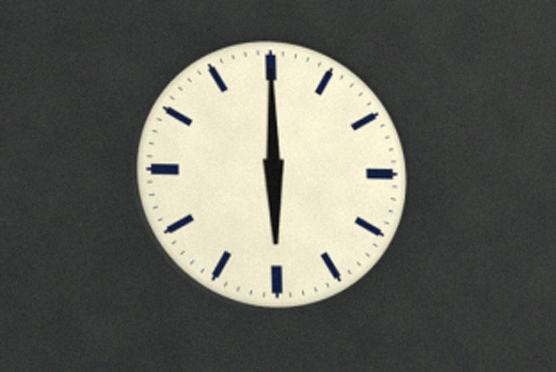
6 h 00 min
